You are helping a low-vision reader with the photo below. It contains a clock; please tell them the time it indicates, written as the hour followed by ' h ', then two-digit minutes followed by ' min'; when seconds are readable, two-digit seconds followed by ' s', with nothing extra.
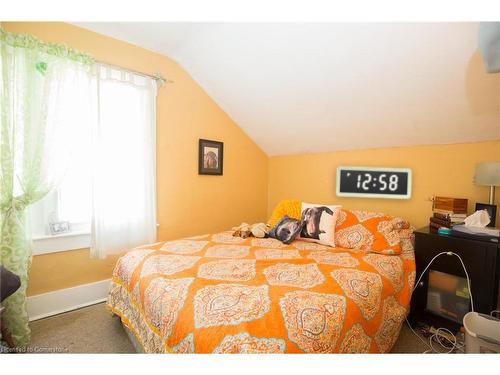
12 h 58 min
